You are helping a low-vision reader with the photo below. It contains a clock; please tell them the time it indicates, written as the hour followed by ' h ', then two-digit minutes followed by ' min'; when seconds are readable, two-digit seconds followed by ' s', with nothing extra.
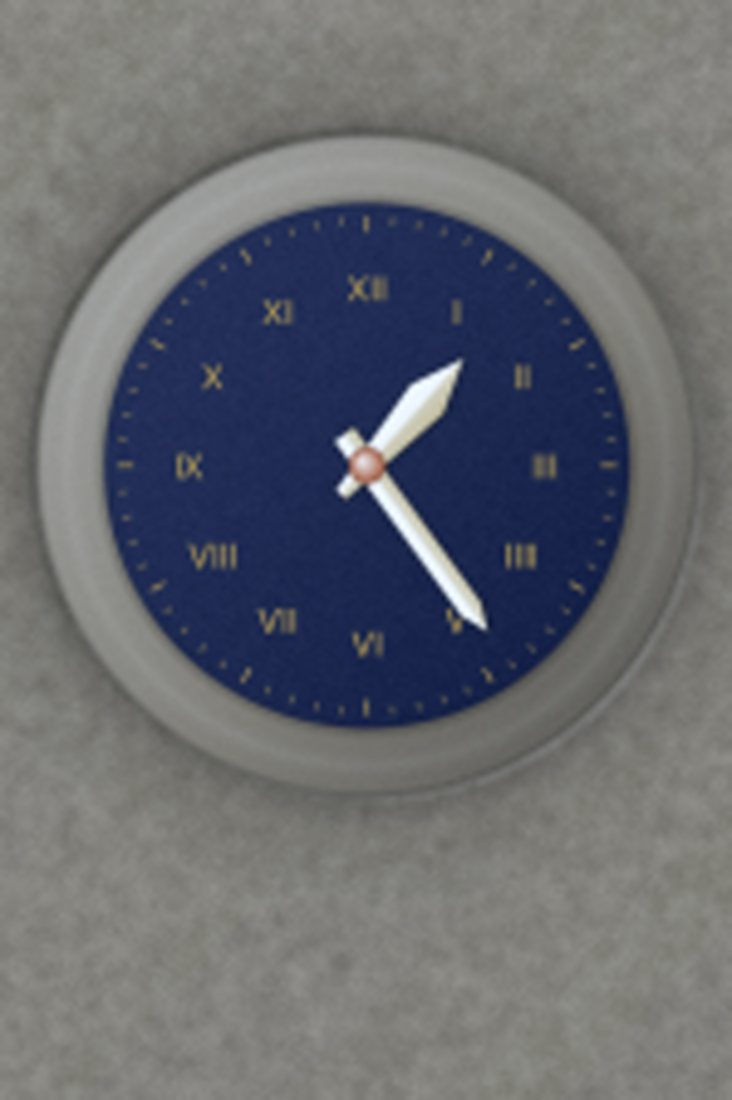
1 h 24 min
